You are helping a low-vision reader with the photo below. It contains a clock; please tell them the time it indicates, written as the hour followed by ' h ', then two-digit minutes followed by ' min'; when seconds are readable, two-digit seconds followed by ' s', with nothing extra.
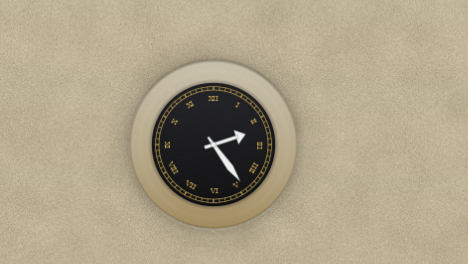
2 h 24 min
